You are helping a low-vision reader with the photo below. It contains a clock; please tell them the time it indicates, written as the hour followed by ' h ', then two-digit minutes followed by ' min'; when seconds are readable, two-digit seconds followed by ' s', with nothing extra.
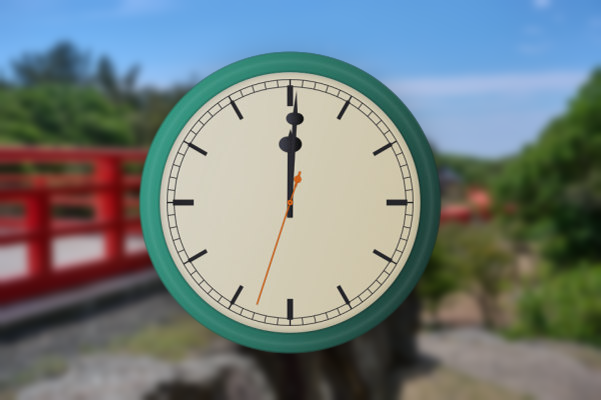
12 h 00 min 33 s
